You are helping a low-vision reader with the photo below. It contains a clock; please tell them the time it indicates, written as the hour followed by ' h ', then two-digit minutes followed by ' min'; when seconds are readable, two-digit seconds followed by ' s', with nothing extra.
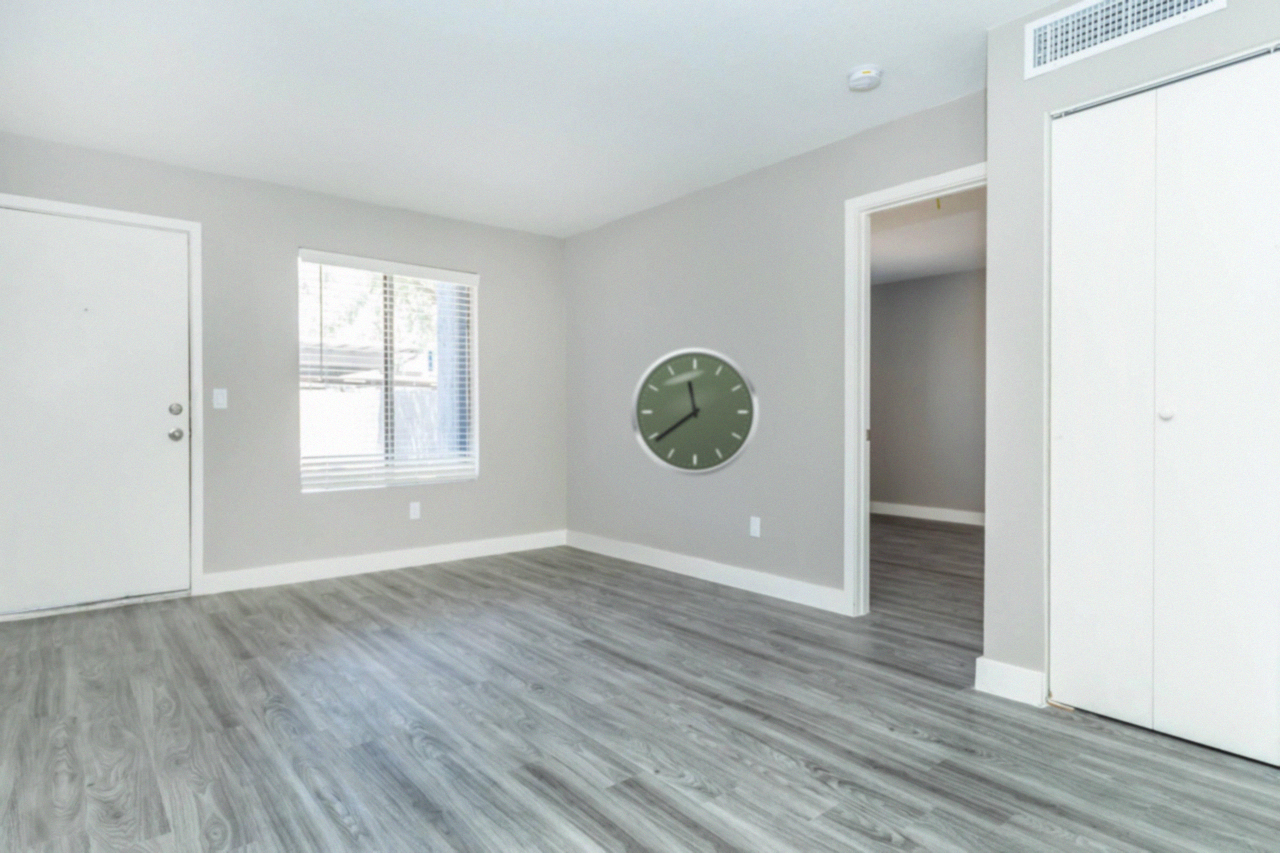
11 h 39 min
